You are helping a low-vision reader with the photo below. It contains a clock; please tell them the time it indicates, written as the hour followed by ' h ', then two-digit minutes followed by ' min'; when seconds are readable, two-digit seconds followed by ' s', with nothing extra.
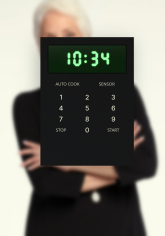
10 h 34 min
